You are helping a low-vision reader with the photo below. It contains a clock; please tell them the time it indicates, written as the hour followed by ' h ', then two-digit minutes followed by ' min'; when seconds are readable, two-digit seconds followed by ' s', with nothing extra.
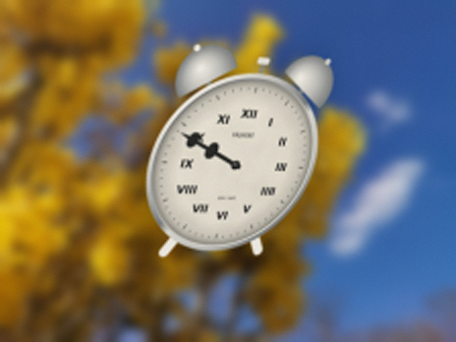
9 h 49 min
